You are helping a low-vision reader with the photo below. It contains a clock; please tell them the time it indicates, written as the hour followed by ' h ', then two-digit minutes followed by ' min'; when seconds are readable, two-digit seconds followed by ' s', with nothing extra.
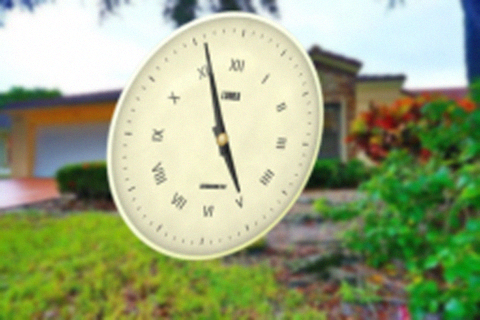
4 h 56 min
